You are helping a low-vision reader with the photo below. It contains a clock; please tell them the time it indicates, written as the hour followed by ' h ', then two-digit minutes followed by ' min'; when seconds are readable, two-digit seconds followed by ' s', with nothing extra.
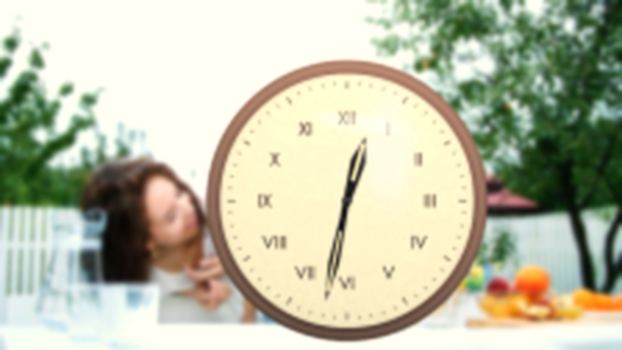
12 h 32 min
